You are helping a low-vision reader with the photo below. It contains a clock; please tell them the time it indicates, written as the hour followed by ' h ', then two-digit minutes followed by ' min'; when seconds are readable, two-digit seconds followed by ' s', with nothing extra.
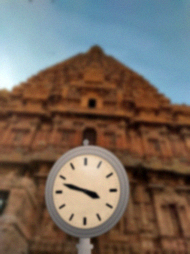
3 h 48 min
